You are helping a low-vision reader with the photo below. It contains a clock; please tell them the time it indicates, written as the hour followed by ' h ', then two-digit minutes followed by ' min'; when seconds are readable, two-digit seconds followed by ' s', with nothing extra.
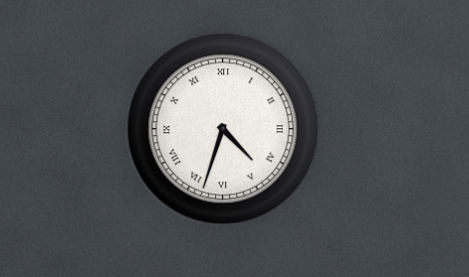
4 h 33 min
